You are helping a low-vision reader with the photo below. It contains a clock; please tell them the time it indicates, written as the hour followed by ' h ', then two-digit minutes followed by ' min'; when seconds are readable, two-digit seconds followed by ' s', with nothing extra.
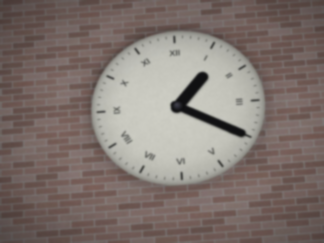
1 h 20 min
